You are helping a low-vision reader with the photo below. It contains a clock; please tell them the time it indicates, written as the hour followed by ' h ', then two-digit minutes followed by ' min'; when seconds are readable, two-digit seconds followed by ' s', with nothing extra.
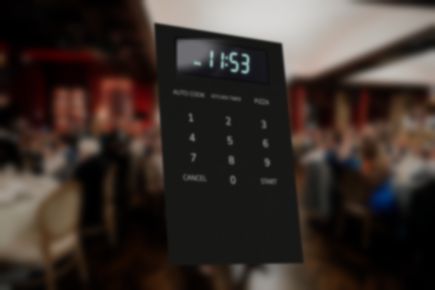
11 h 53 min
